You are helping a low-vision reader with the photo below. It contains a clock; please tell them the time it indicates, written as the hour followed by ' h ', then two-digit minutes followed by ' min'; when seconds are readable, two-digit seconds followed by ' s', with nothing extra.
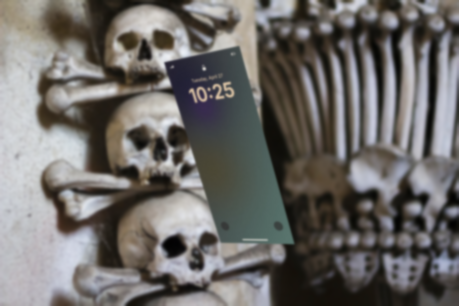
10 h 25 min
